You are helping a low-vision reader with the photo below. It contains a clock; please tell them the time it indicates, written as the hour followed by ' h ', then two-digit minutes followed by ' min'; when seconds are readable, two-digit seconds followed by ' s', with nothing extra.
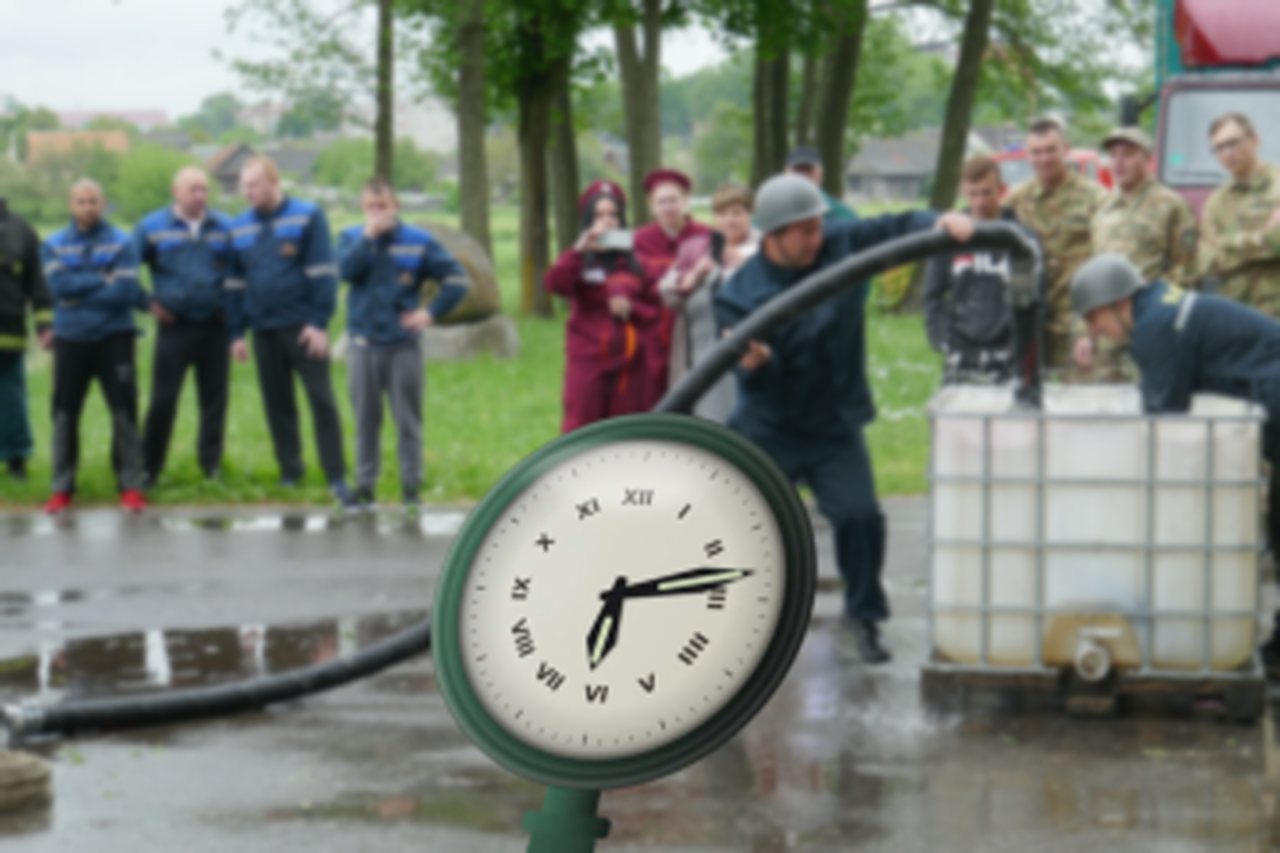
6 h 13 min
